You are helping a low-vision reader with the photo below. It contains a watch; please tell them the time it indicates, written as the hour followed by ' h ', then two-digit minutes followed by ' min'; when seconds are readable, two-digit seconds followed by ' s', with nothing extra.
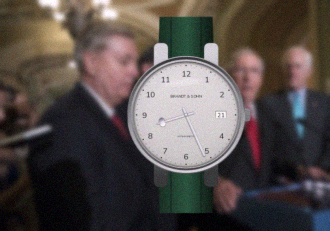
8 h 26 min
